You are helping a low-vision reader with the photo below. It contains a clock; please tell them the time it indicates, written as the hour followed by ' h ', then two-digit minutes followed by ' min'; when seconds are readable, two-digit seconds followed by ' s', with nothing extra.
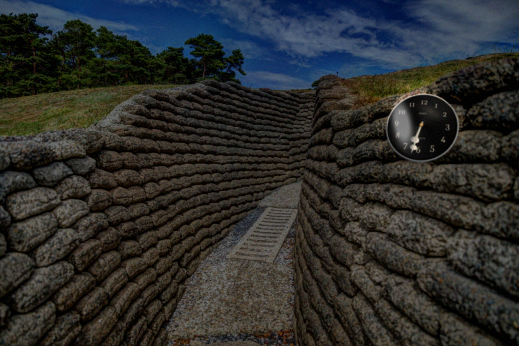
6 h 32 min
